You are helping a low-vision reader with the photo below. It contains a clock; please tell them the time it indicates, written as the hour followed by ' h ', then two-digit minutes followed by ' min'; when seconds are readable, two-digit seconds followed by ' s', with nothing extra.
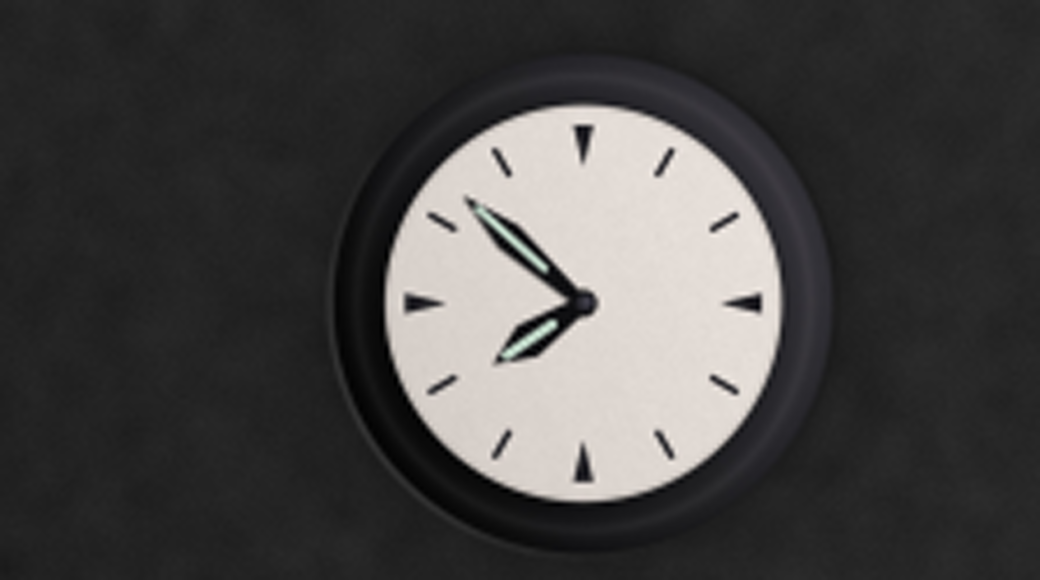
7 h 52 min
